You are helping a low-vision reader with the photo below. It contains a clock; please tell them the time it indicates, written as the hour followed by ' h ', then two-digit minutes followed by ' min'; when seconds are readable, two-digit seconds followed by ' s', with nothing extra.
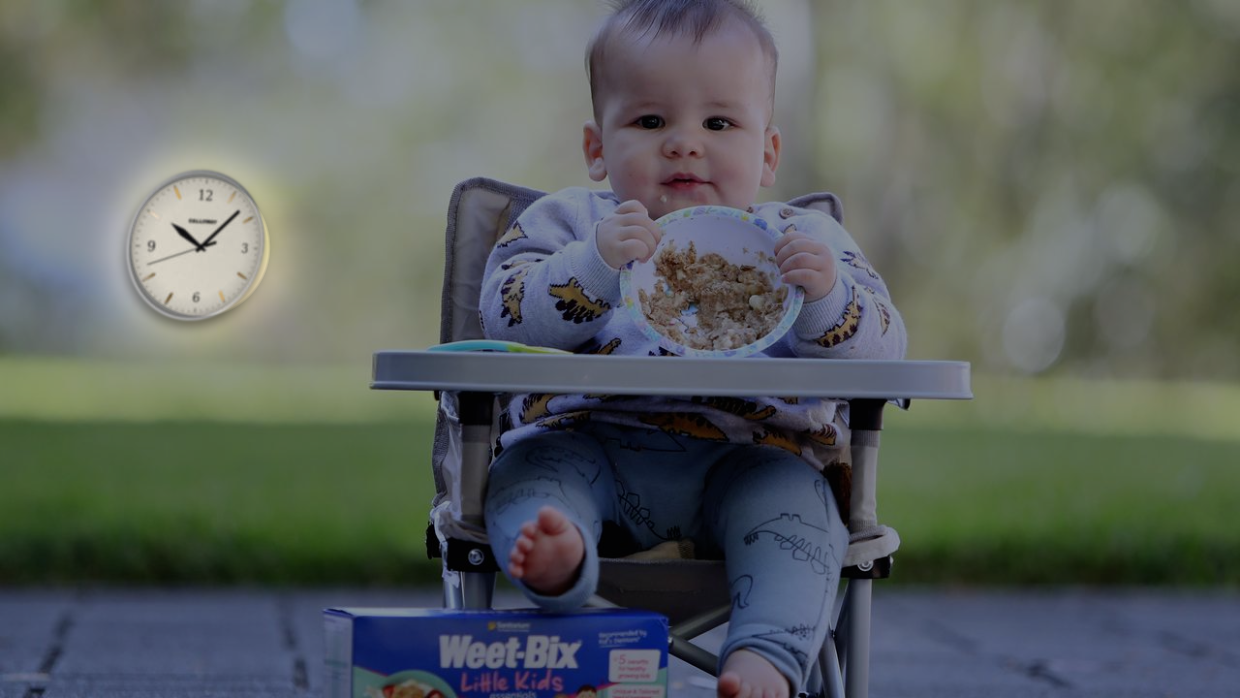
10 h 07 min 42 s
